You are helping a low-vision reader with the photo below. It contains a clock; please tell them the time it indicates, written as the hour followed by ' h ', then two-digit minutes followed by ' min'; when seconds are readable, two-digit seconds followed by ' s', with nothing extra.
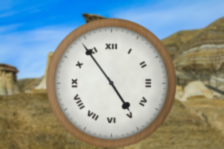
4 h 54 min
